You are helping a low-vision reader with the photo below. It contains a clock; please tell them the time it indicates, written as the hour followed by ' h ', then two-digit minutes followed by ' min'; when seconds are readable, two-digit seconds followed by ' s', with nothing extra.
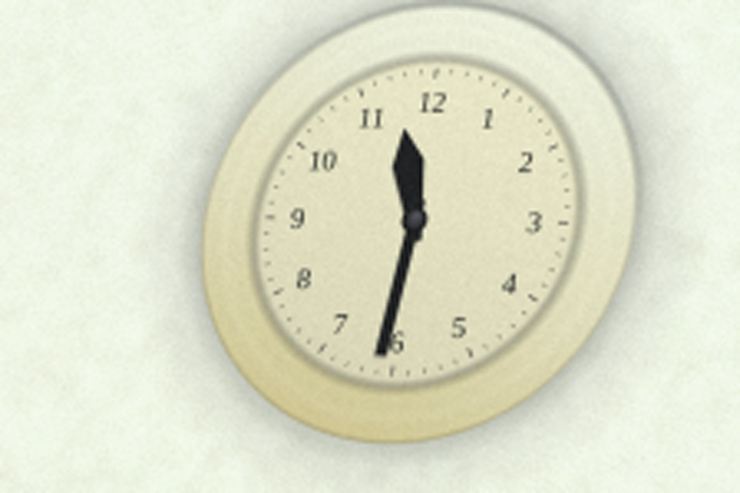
11 h 31 min
